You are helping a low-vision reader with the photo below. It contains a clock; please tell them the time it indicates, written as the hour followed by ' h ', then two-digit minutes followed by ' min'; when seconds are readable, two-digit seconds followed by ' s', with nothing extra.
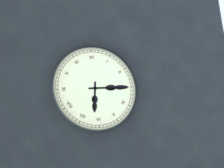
6 h 15 min
